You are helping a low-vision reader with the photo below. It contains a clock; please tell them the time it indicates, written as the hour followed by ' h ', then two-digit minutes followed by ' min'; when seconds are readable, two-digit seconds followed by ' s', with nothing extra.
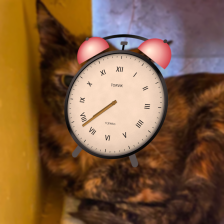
7 h 38 min
